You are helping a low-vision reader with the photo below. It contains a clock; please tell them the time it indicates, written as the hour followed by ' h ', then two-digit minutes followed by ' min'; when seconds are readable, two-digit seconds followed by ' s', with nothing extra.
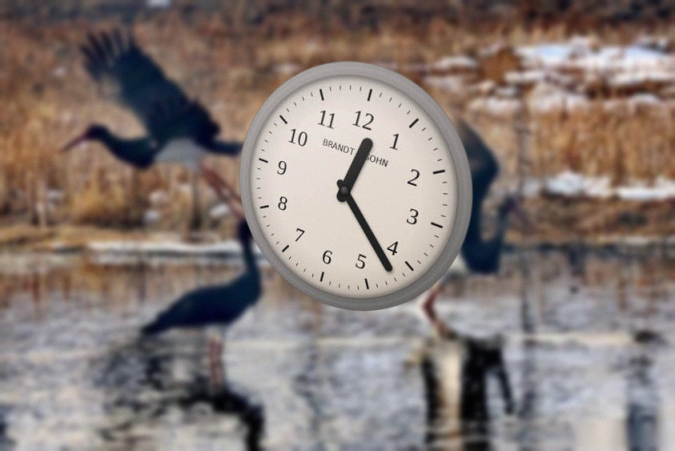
12 h 22 min
